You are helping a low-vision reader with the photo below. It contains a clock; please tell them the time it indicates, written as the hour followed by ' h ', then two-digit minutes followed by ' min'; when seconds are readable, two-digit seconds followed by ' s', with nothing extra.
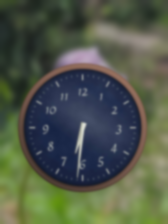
6 h 31 min
